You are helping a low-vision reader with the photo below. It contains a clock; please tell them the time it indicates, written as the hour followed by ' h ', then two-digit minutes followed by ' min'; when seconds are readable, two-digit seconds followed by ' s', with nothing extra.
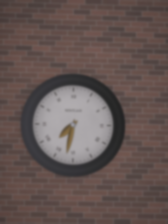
7 h 32 min
